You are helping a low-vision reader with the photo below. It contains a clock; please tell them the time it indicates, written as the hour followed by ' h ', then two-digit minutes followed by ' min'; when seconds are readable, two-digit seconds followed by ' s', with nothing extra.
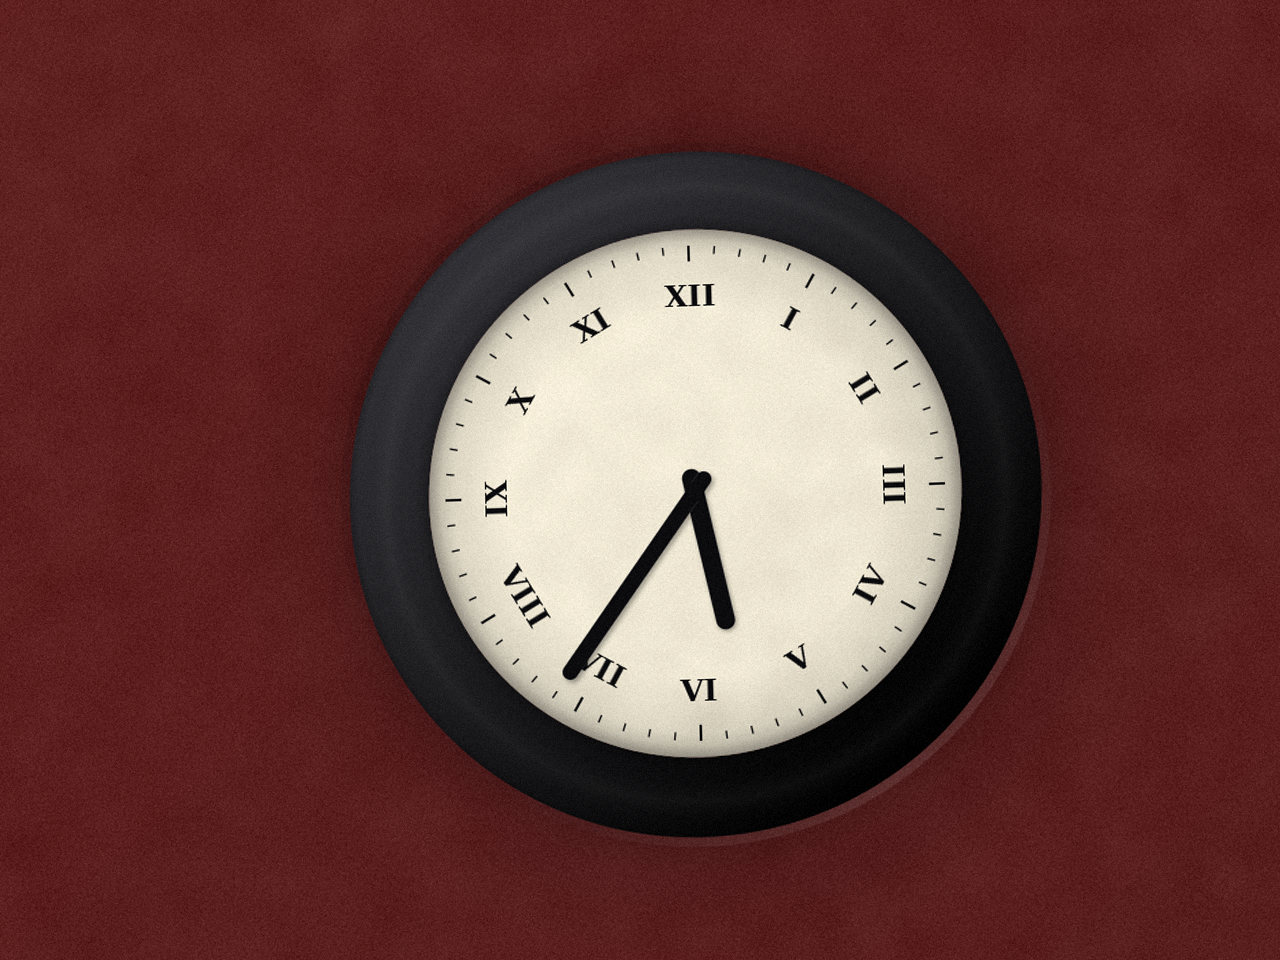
5 h 36 min
